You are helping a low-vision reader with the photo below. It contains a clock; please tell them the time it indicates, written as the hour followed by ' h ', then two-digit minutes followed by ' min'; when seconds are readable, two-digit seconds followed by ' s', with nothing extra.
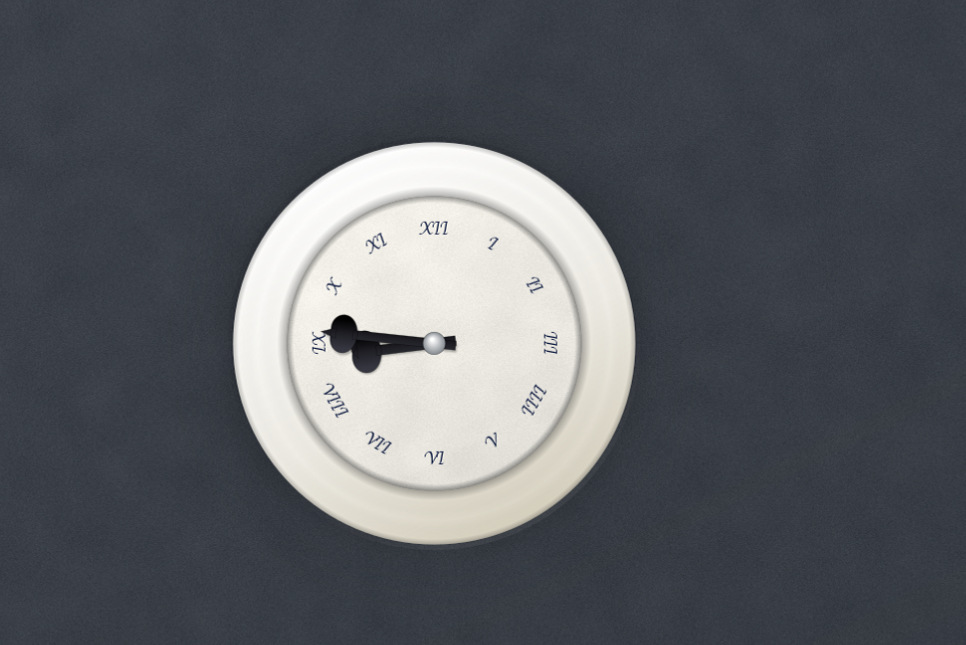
8 h 46 min
